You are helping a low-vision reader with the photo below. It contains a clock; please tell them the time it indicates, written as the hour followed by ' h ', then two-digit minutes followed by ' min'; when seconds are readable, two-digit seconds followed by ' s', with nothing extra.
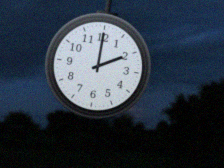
2 h 00 min
